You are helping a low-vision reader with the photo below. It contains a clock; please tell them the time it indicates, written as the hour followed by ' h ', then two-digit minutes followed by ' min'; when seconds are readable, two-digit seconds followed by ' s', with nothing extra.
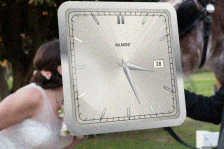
3 h 27 min
